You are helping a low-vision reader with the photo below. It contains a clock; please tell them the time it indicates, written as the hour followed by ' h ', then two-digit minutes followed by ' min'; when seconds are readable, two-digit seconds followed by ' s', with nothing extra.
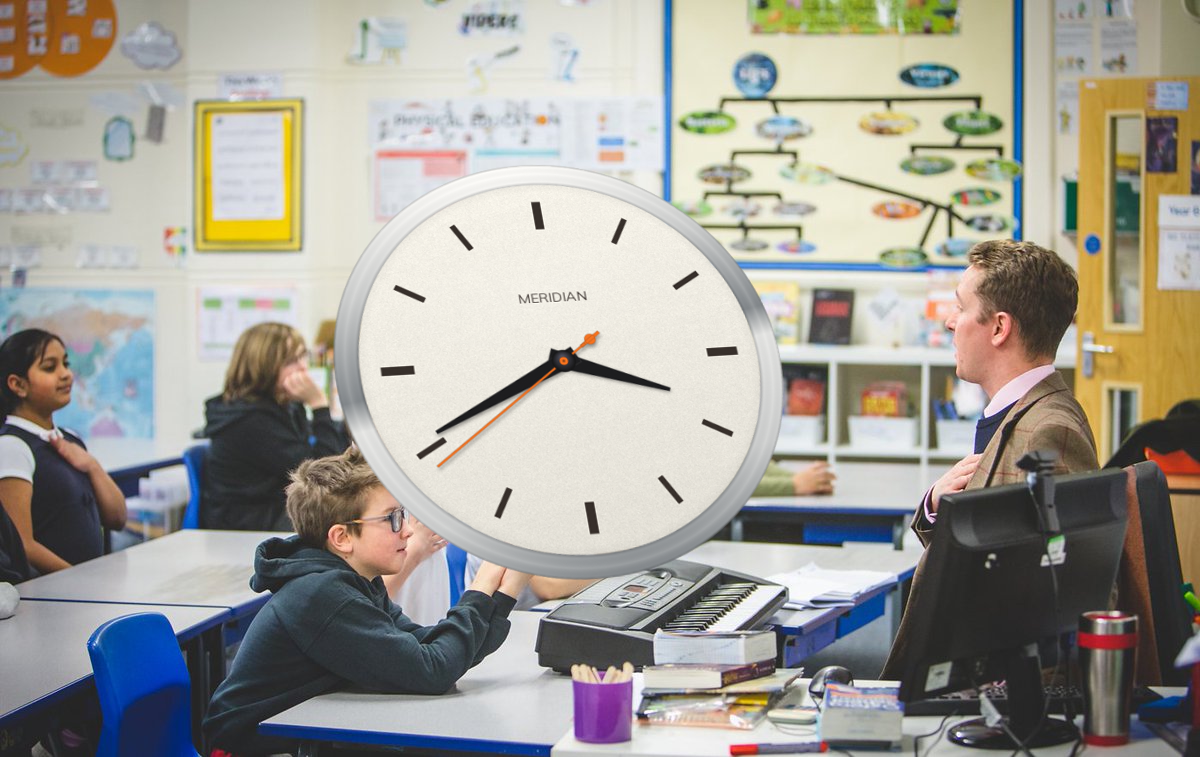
3 h 40 min 39 s
